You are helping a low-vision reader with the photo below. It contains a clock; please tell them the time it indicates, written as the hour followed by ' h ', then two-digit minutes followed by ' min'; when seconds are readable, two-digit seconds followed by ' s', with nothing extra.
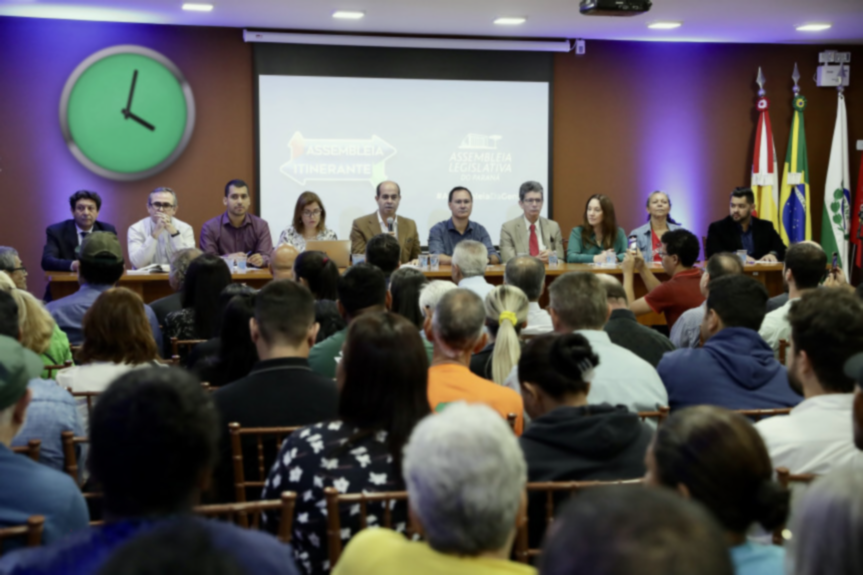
4 h 02 min
